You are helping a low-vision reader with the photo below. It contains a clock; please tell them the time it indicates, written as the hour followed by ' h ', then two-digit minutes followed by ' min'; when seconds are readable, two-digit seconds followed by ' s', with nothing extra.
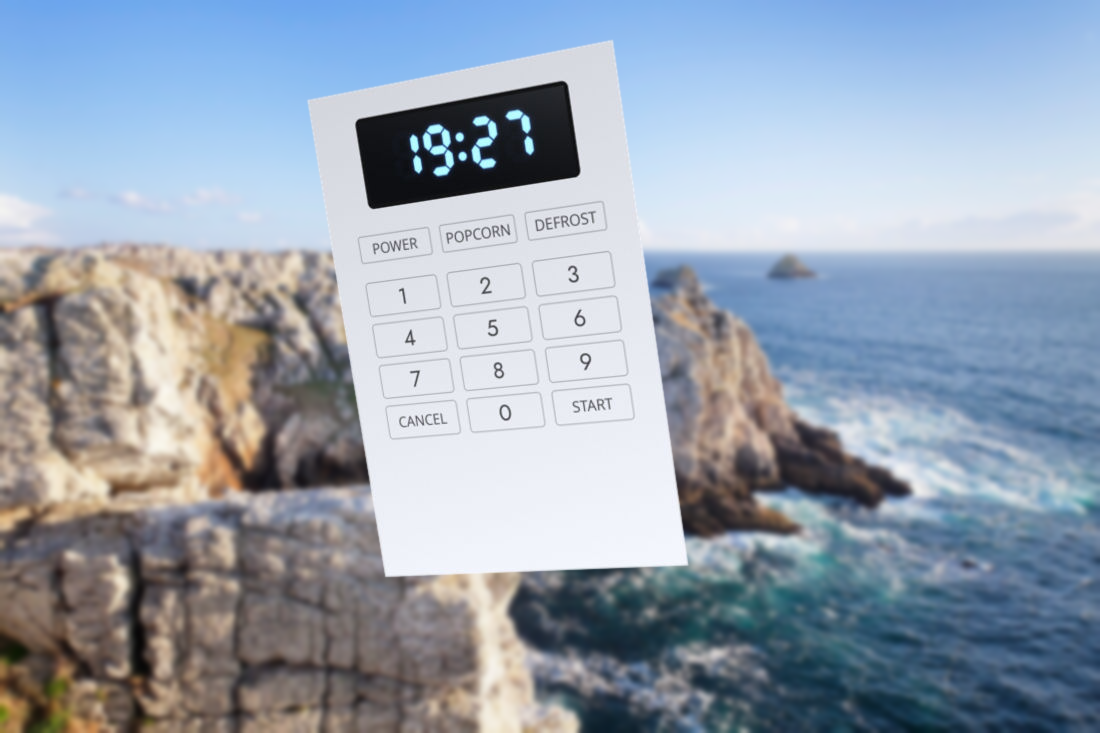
19 h 27 min
